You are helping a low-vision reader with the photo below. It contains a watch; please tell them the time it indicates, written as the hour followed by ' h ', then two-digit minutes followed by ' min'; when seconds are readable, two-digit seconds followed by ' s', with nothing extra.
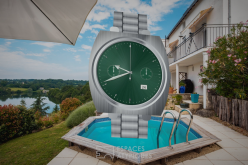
9 h 41 min
